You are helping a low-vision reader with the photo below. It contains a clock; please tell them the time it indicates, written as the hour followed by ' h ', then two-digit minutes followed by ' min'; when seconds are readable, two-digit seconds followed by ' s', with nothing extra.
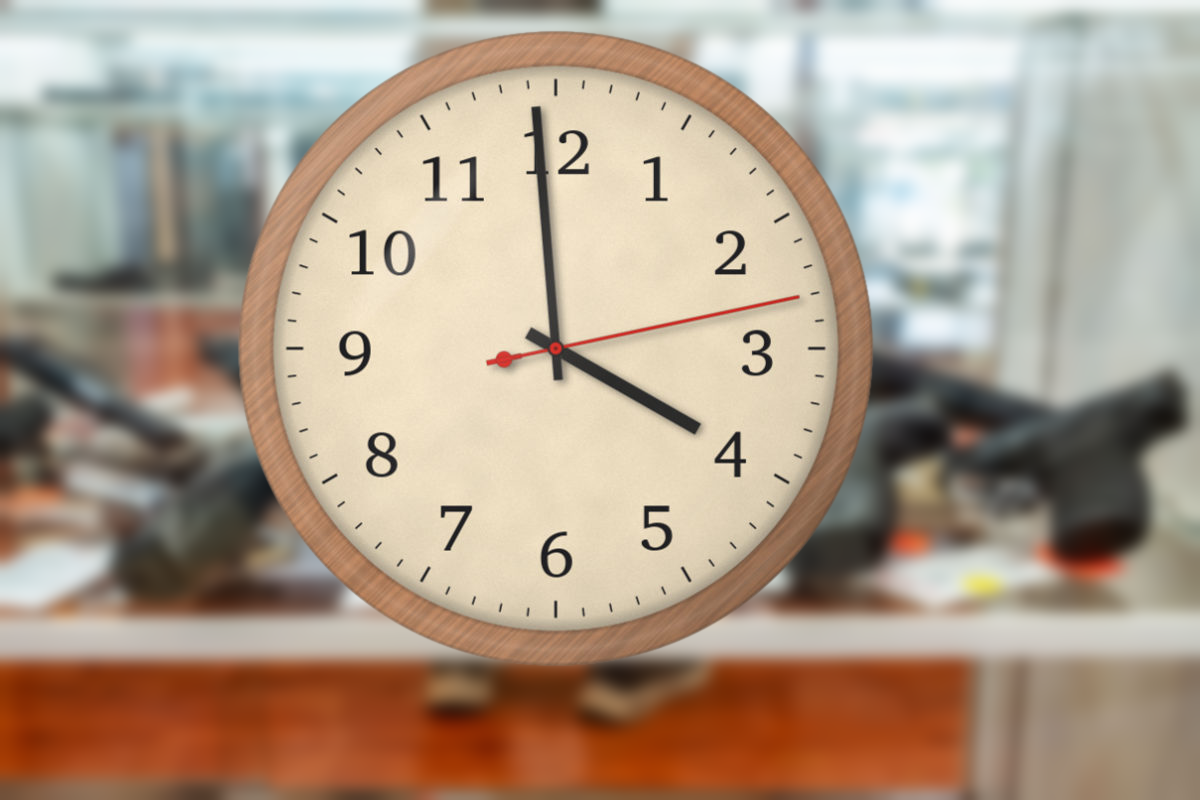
3 h 59 min 13 s
